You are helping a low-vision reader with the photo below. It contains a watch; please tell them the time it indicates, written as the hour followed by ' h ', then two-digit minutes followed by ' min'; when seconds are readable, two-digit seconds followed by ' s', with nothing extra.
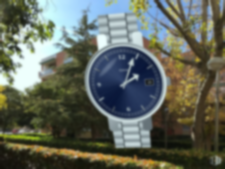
2 h 04 min
